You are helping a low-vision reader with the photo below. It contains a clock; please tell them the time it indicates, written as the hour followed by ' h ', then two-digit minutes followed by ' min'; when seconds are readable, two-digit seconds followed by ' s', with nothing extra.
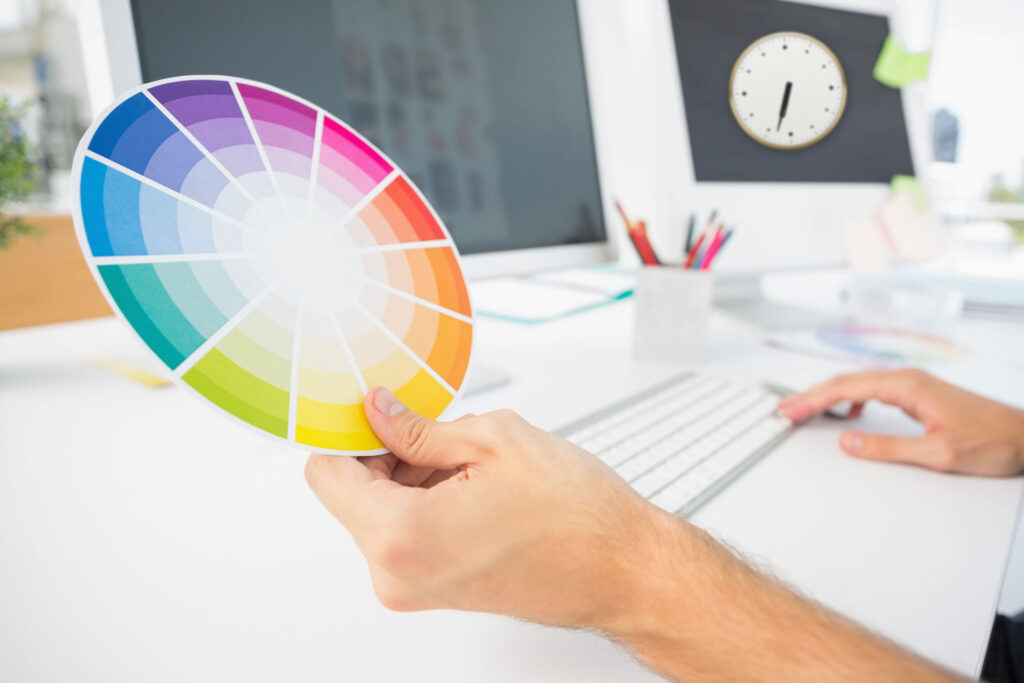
6 h 33 min
